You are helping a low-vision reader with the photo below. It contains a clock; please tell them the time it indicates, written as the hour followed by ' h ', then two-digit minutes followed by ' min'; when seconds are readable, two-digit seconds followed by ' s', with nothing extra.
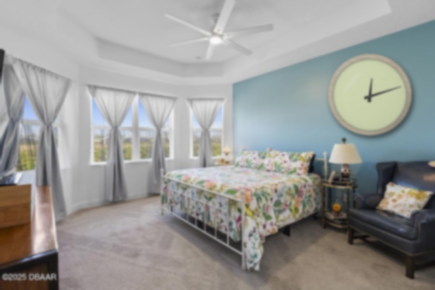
12 h 12 min
